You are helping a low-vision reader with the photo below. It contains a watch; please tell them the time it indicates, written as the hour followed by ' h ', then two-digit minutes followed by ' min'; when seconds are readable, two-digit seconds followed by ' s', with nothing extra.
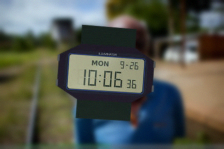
10 h 06 min 36 s
